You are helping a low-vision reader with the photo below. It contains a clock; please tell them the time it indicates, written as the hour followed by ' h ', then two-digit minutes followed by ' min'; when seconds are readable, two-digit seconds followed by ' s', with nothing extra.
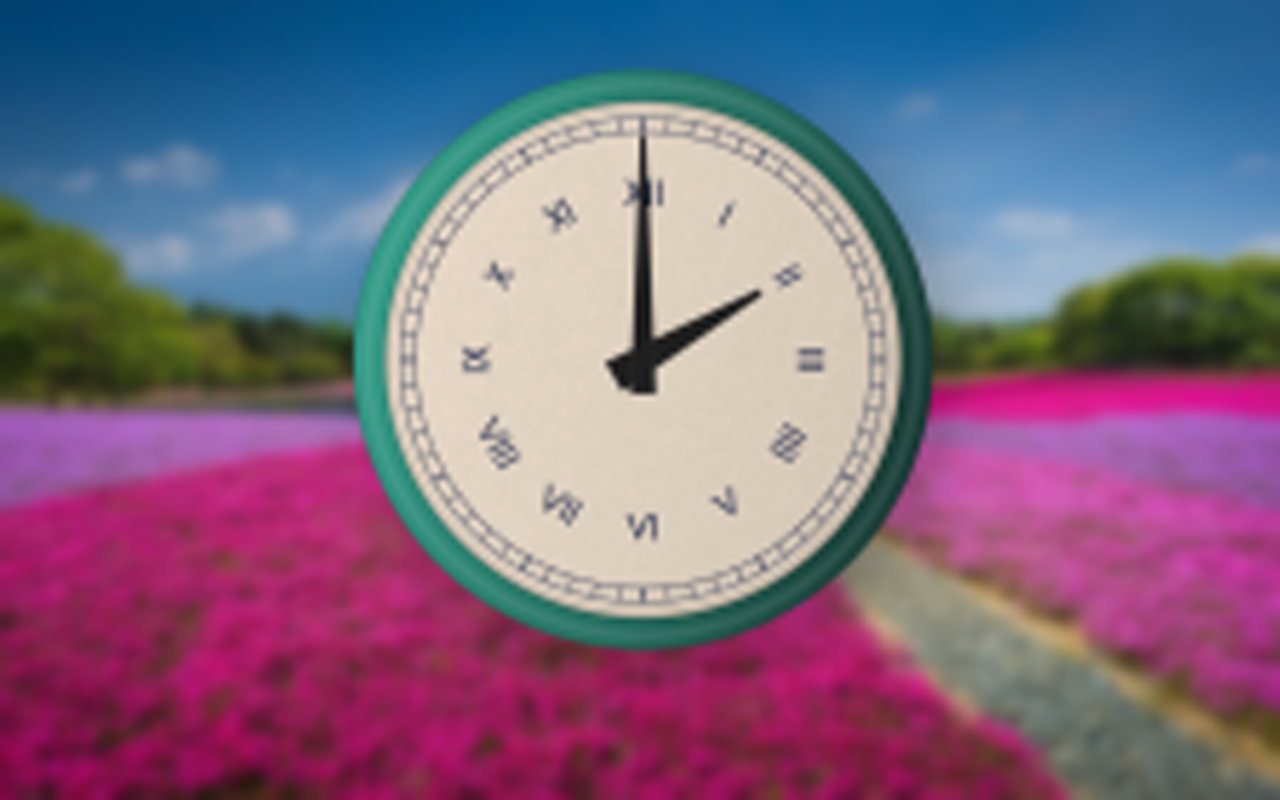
2 h 00 min
